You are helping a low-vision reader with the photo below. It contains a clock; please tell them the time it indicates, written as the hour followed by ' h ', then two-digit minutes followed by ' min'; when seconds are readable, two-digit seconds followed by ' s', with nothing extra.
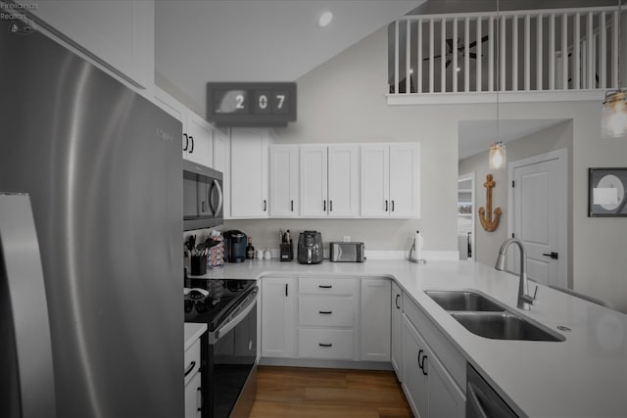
2 h 07 min
